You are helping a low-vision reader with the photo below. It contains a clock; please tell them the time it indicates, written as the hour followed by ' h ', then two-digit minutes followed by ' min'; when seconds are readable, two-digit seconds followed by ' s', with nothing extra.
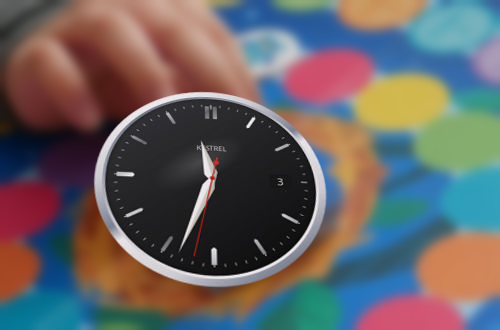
11 h 33 min 32 s
